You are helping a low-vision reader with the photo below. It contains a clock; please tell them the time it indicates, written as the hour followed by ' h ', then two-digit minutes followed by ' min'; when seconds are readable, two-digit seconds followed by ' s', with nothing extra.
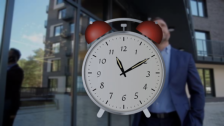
11 h 10 min
